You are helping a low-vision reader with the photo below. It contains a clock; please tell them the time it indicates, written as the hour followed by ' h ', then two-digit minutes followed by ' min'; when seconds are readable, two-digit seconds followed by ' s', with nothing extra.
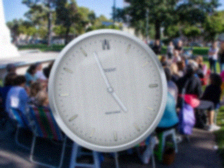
4 h 57 min
